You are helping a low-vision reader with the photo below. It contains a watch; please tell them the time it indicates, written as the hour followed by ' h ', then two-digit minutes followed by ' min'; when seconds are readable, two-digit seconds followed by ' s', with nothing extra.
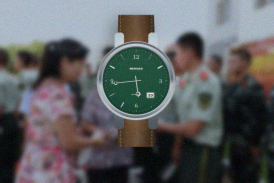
5 h 44 min
